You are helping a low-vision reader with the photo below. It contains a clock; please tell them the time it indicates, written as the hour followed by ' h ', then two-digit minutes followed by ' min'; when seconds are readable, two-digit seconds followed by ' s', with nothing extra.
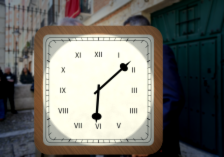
6 h 08 min
